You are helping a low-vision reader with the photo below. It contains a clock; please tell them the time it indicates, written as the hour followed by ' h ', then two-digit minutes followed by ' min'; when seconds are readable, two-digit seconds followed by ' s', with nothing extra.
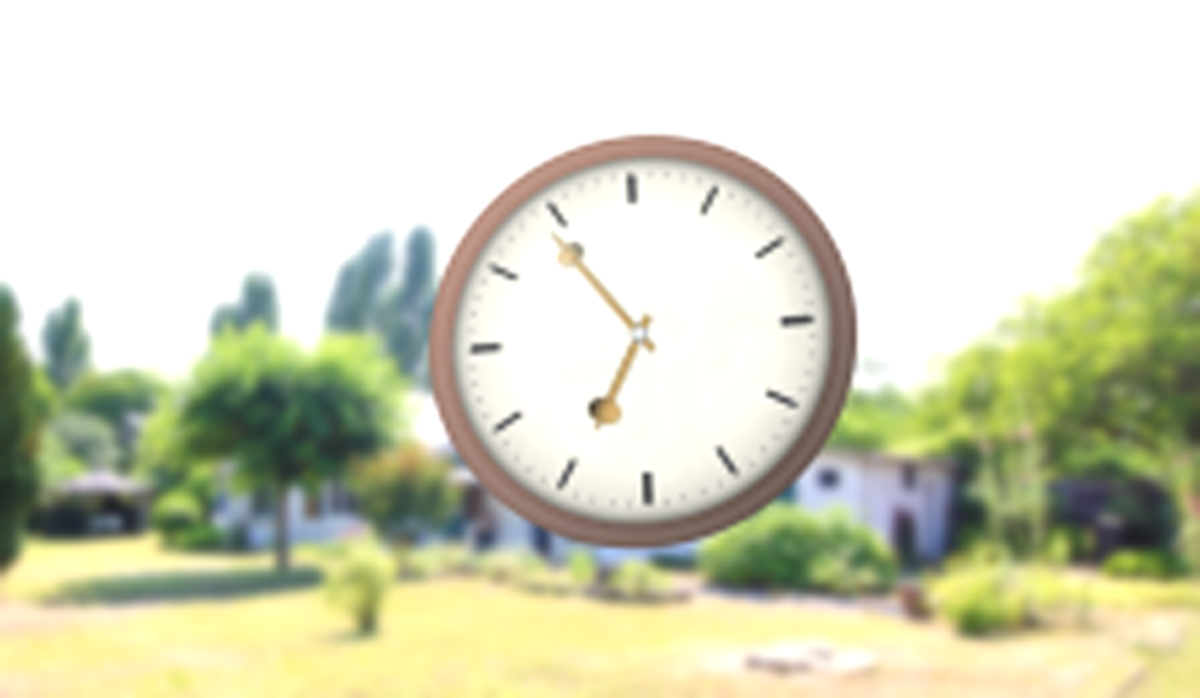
6 h 54 min
